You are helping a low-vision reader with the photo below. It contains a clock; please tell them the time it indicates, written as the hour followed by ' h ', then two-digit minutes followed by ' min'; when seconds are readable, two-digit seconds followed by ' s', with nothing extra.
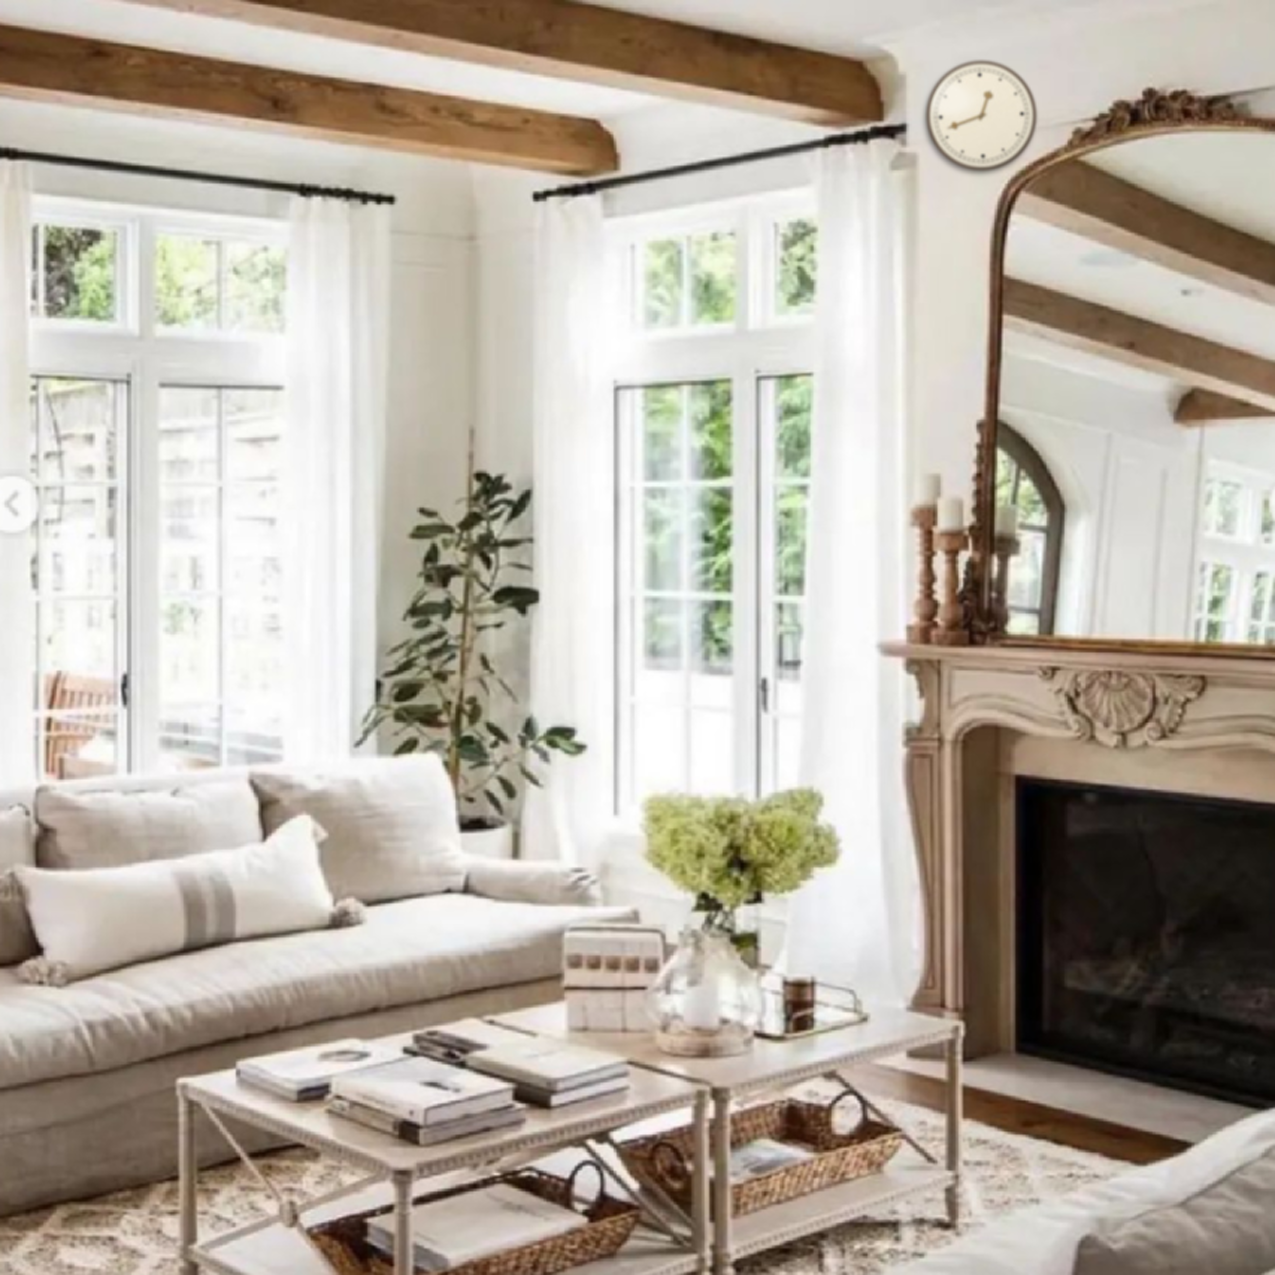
12 h 42 min
